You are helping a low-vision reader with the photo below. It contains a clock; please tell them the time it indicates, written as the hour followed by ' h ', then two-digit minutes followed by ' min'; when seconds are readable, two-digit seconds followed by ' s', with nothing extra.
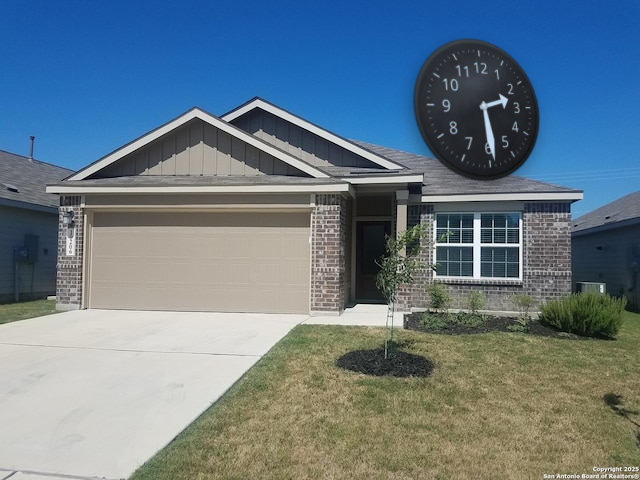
2 h 29 min
